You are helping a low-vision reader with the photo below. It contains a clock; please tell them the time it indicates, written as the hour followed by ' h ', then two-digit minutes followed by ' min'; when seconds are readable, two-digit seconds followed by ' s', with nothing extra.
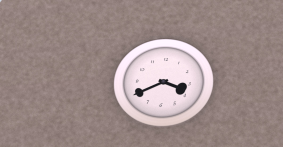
3 h 40 min
